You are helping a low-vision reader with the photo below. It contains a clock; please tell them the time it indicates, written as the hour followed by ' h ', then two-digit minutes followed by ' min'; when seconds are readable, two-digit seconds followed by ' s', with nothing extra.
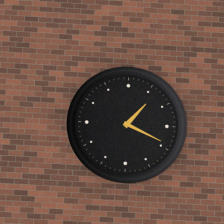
1 h 19 min
